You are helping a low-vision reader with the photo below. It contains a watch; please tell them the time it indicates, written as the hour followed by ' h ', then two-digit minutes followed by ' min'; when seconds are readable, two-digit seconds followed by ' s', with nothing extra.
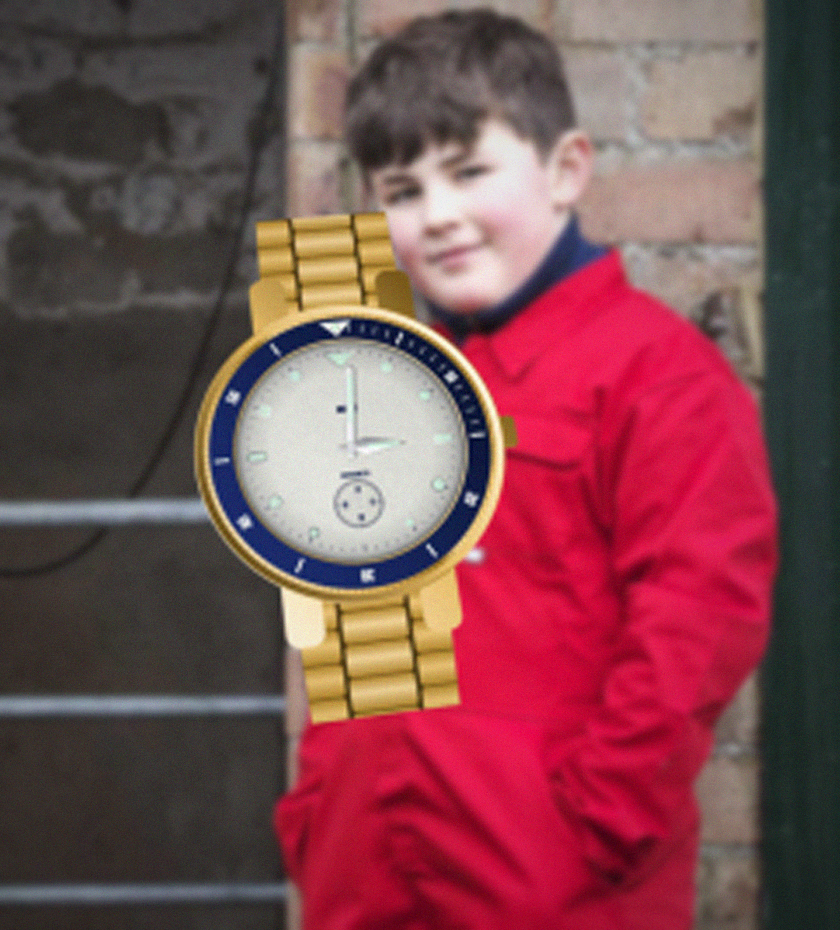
3 h 01 min
